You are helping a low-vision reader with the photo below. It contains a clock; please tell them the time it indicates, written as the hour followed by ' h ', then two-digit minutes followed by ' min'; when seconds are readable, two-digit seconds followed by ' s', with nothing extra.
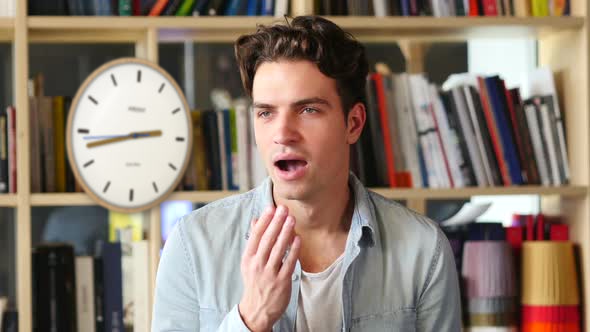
2 h 42 min 44 s
